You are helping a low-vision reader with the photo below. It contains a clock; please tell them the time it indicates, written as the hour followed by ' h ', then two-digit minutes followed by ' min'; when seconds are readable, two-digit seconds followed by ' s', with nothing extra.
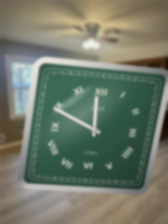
11 h 49 min
